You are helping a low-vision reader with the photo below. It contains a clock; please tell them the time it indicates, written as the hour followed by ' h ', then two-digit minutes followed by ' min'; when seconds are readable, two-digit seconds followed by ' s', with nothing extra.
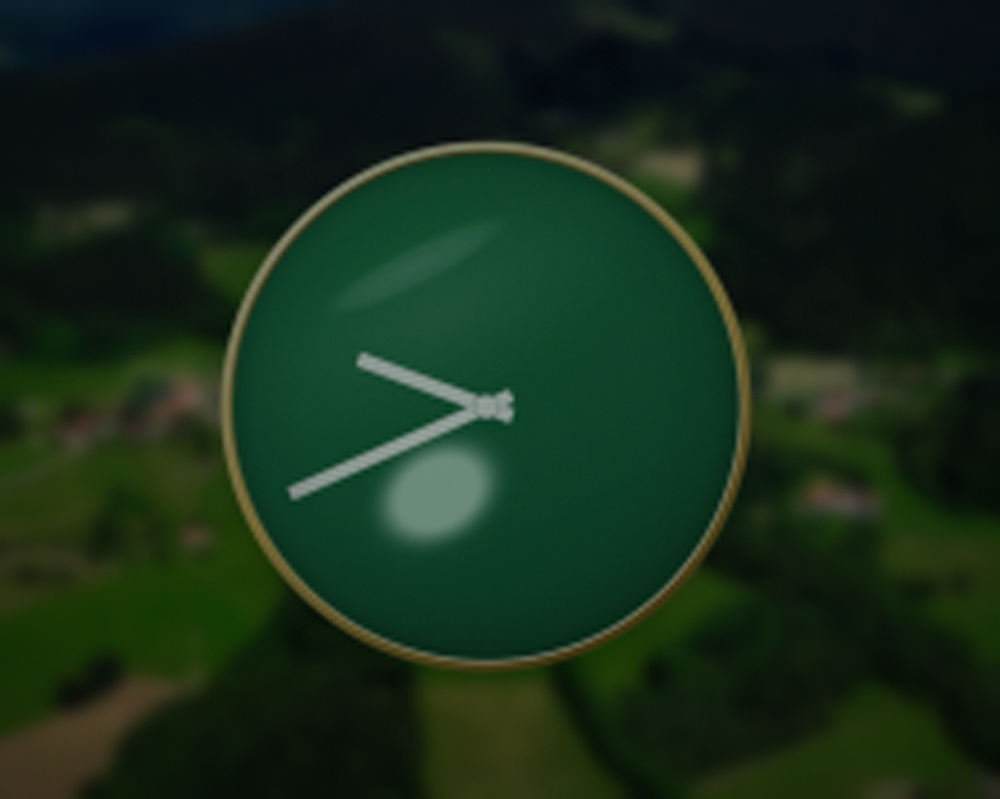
9 h 41 min
